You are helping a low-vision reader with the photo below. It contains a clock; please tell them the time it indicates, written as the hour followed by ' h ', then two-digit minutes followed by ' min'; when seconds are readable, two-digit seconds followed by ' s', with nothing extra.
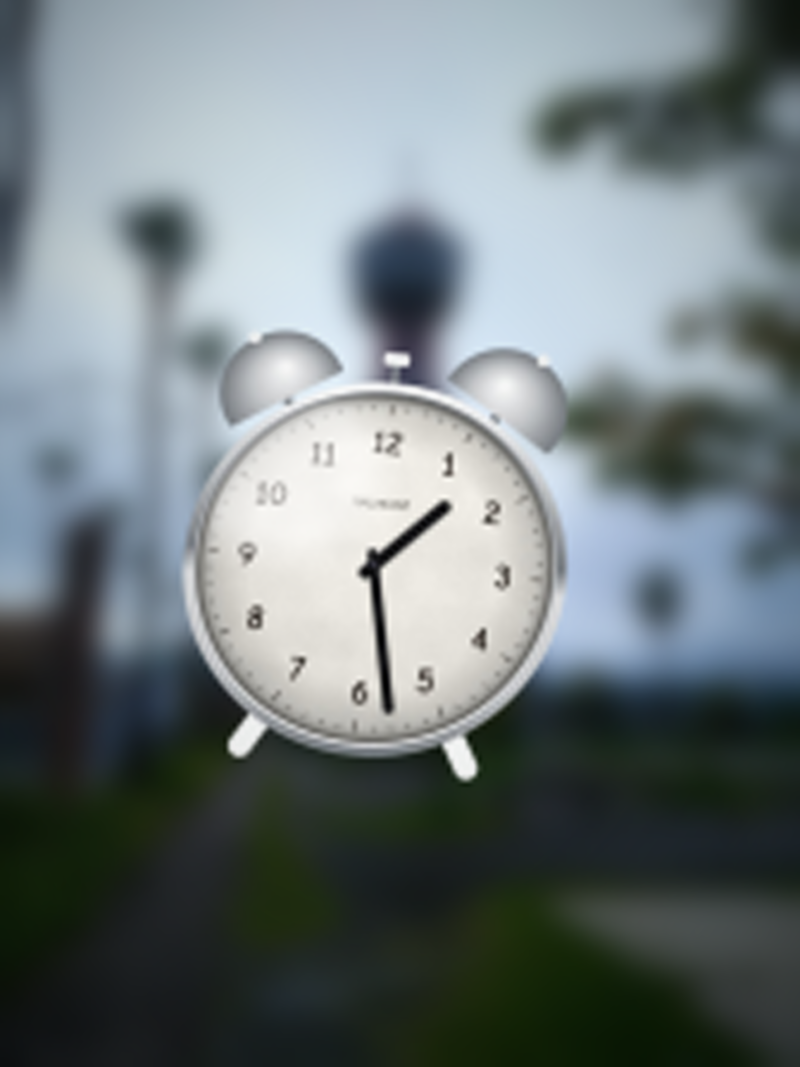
1 h 28 min
